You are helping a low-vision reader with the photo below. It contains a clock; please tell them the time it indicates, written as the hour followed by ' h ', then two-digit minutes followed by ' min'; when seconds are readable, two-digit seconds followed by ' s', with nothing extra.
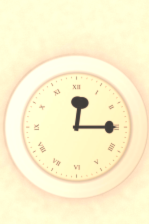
12 h 15 min
